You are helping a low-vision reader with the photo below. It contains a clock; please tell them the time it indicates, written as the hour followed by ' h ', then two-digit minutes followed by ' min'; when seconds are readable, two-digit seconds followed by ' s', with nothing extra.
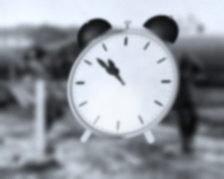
10 h 52 min
